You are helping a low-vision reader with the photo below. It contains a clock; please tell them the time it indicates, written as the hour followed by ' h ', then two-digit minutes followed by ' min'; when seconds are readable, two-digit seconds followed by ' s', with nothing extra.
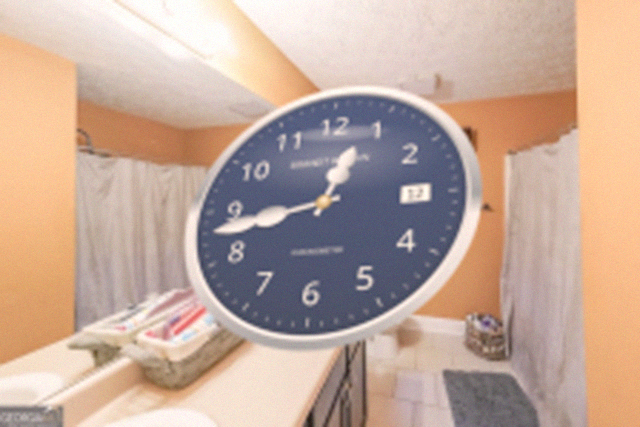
12 h 43 min
